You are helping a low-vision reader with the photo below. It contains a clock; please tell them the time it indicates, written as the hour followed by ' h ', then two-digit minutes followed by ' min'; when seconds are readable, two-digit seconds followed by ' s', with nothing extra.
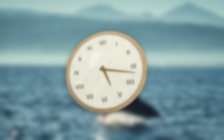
5 h 17 min
